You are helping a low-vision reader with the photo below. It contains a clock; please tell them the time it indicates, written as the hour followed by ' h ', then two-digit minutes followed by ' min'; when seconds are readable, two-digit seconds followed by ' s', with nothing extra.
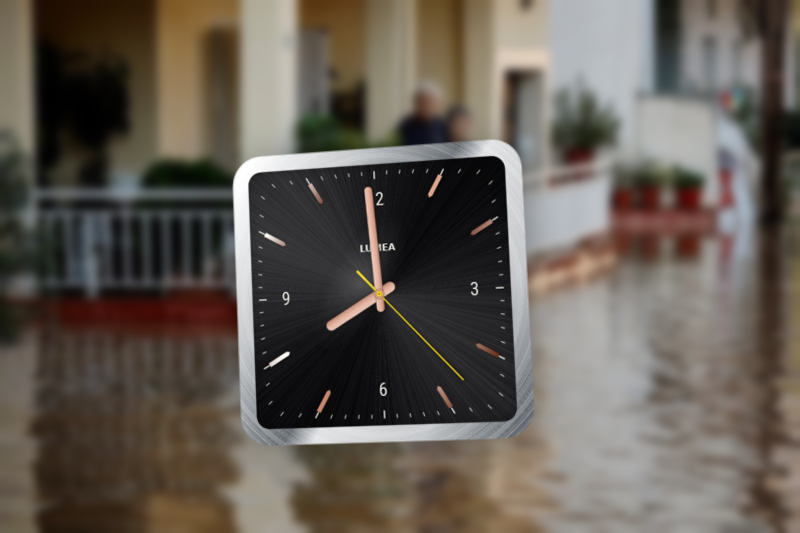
7 h 59 min 23 s
